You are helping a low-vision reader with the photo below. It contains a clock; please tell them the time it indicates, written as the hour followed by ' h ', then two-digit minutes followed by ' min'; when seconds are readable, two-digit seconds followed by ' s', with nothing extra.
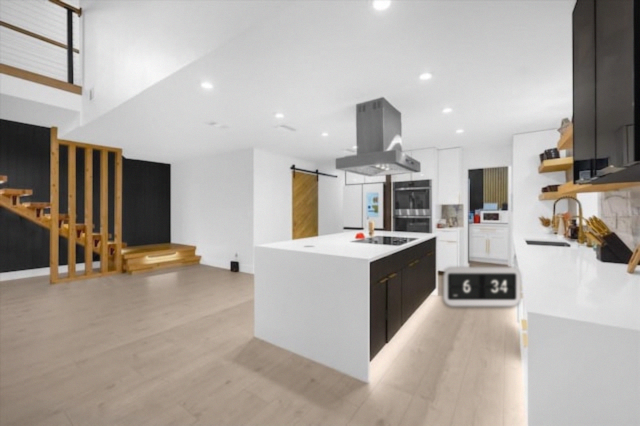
6 h 34 min
